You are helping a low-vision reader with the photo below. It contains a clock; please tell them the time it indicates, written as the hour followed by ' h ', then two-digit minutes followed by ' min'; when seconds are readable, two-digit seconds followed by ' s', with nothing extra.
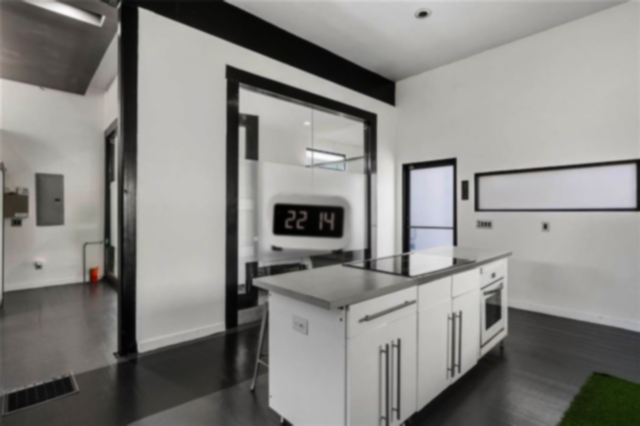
22 h 14 min
